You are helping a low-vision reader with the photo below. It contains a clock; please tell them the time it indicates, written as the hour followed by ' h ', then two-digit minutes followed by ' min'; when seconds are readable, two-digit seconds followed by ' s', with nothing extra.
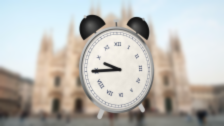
9 h 45 min
